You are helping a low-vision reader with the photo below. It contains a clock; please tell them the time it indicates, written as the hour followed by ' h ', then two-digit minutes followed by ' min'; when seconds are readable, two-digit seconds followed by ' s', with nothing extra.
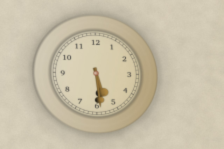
5 h 29 min
